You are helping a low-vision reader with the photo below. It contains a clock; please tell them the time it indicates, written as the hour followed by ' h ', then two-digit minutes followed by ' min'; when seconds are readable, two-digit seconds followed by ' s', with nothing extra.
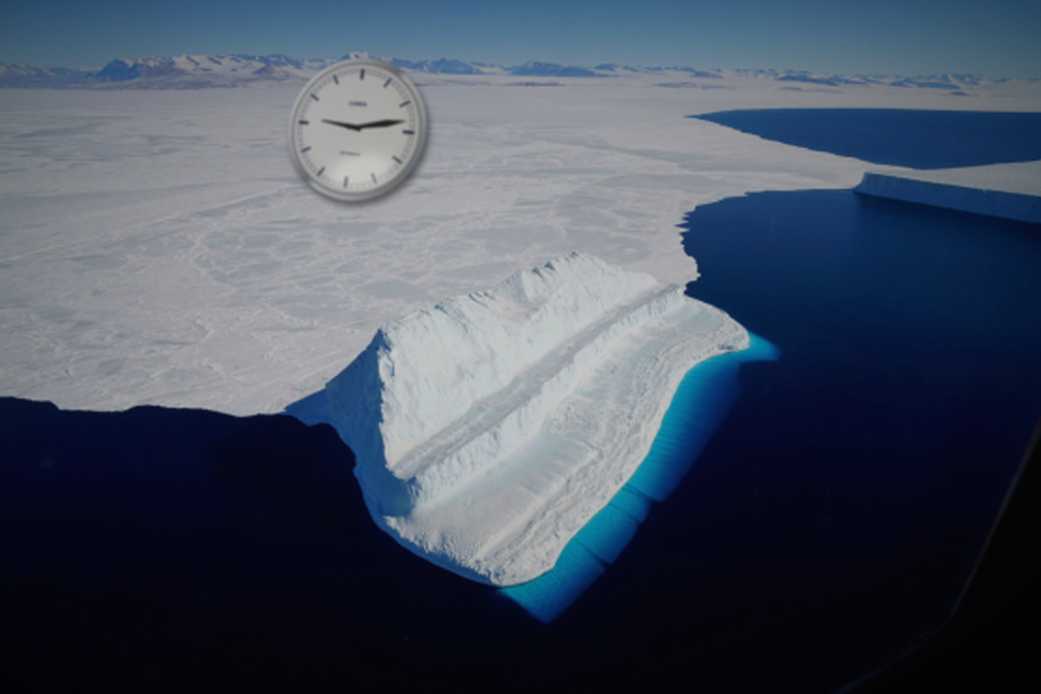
9 h 13 min
